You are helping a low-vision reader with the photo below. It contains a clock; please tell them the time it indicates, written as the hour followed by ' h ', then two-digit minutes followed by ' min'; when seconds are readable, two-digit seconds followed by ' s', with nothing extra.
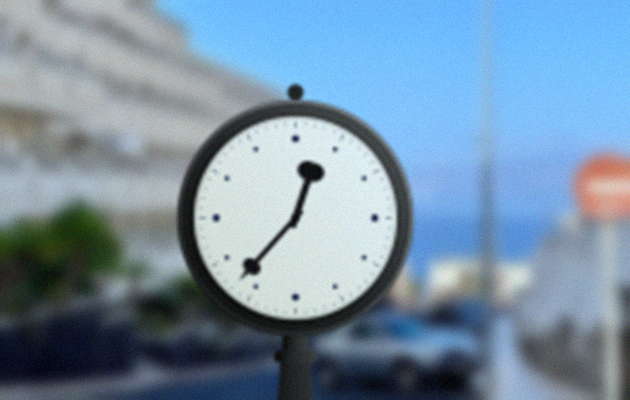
12 h 37 min
